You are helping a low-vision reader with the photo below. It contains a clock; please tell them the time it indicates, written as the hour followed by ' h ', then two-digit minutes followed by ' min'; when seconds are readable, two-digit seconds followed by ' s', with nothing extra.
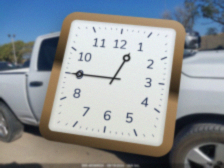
12 h 45 min
